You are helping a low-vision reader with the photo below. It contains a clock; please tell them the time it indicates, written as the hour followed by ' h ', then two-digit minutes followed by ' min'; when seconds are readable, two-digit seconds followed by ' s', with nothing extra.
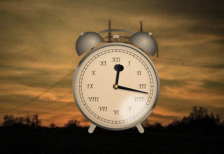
12 h 17 min
